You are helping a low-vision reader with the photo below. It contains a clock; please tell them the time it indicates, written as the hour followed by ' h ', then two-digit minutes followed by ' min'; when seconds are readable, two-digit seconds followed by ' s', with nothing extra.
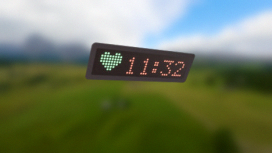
11 h 32 min
